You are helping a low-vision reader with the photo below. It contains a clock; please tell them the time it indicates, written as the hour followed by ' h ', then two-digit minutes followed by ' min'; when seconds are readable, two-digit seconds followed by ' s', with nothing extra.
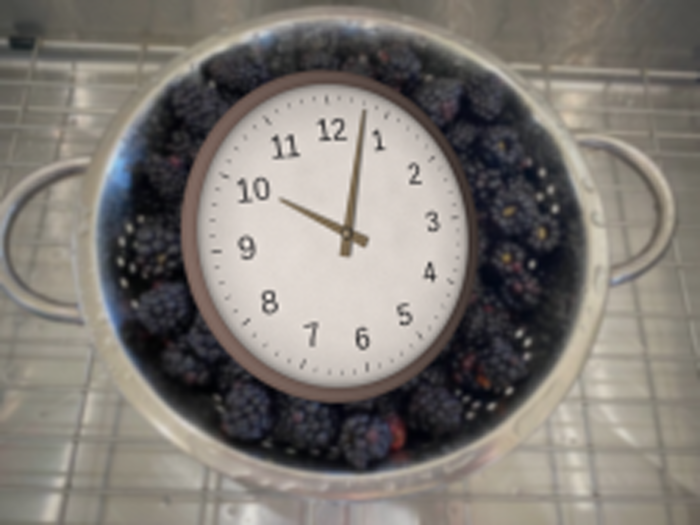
10 h 03 min
